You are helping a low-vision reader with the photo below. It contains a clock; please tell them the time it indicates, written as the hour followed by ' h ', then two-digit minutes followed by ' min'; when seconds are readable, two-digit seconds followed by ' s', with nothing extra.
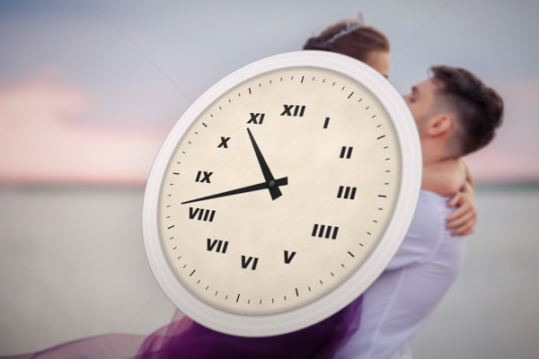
10 h 42 min
